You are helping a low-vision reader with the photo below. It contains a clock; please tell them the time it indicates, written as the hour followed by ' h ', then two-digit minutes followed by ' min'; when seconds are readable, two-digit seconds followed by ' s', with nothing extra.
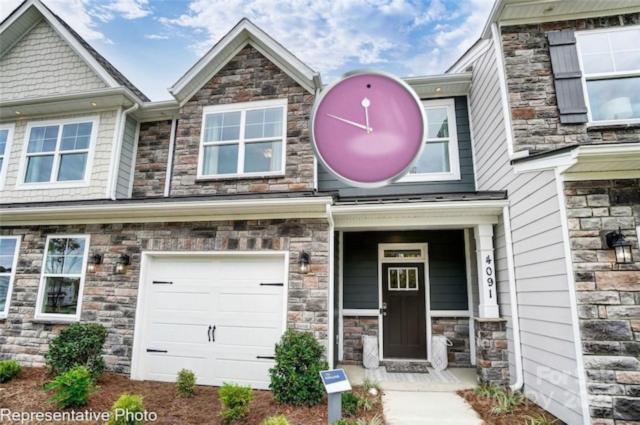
11 h 48 min
